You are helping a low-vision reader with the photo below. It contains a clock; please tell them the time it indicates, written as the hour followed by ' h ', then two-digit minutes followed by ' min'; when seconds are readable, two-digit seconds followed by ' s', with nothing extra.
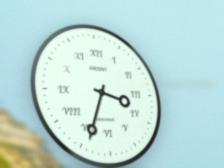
3 h 34 min
